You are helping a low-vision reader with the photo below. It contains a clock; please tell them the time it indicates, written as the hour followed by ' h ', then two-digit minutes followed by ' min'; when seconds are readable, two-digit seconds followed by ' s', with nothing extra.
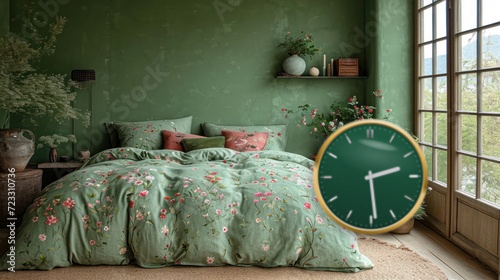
2 h 29 min
